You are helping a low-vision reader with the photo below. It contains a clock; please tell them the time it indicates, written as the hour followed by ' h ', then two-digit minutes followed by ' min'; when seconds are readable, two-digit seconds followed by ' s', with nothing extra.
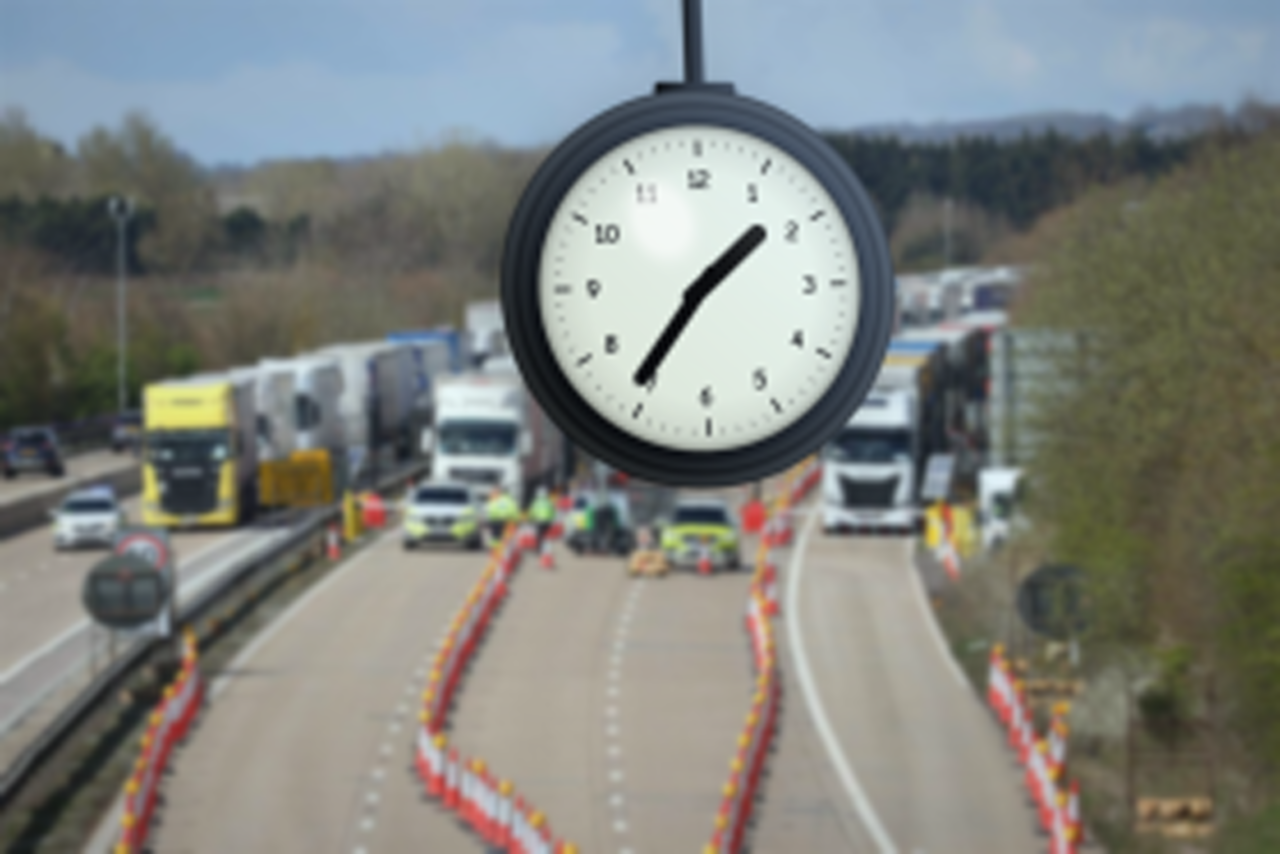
1 h 36 min
